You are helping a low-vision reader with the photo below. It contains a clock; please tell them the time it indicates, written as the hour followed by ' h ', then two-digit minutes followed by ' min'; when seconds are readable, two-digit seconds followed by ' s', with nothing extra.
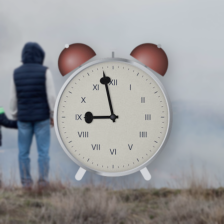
8 h 58 min
